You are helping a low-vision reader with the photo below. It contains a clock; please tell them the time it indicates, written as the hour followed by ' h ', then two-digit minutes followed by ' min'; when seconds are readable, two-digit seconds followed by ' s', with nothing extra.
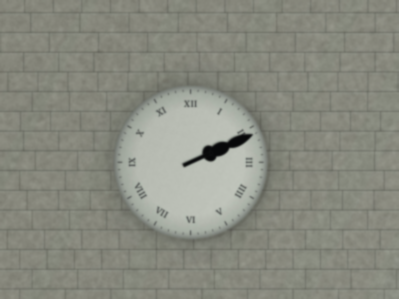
2 h 11 min
